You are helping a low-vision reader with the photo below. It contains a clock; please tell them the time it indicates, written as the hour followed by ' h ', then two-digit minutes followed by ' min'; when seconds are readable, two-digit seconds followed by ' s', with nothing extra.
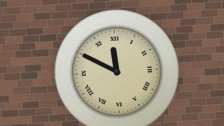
11 h 50 min
